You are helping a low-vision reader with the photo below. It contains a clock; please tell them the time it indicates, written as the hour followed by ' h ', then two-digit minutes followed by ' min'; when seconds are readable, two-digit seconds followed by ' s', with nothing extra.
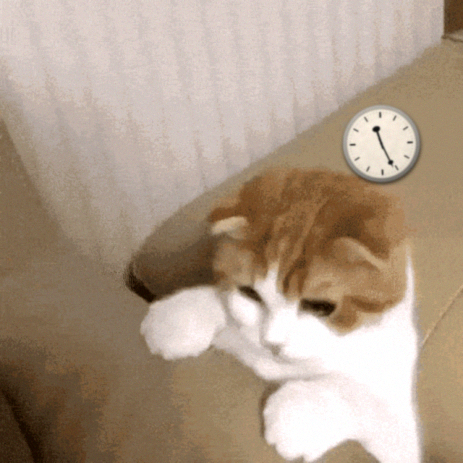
11 h 26 min
